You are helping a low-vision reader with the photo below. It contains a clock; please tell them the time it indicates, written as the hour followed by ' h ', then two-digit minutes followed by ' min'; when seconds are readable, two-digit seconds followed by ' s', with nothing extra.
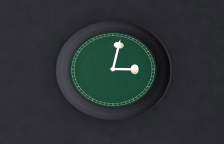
3 h 02 min
